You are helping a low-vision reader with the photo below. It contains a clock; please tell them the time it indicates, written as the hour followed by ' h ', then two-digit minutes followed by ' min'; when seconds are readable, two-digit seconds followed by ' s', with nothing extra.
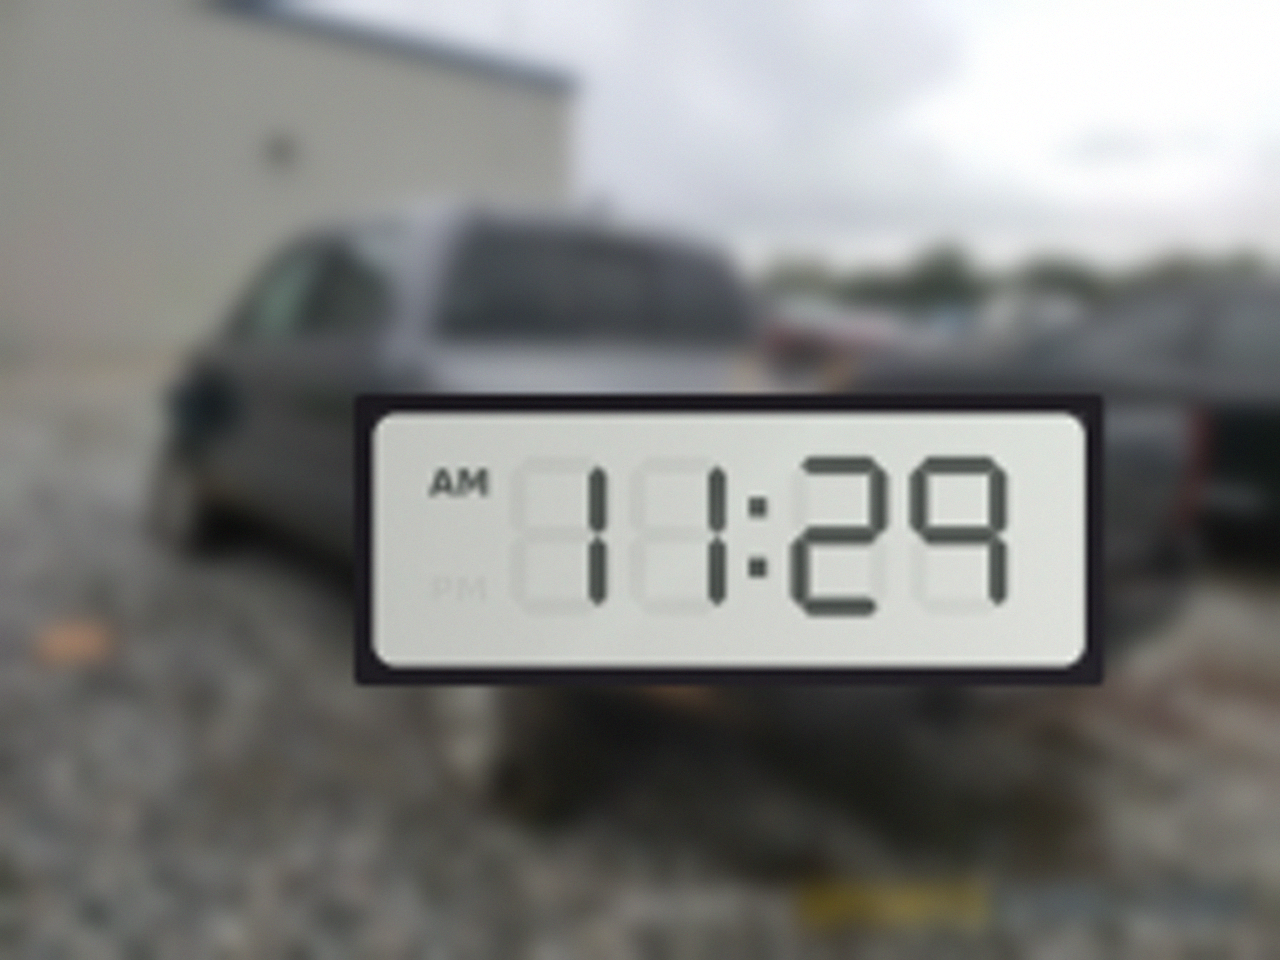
11 h 29 min
